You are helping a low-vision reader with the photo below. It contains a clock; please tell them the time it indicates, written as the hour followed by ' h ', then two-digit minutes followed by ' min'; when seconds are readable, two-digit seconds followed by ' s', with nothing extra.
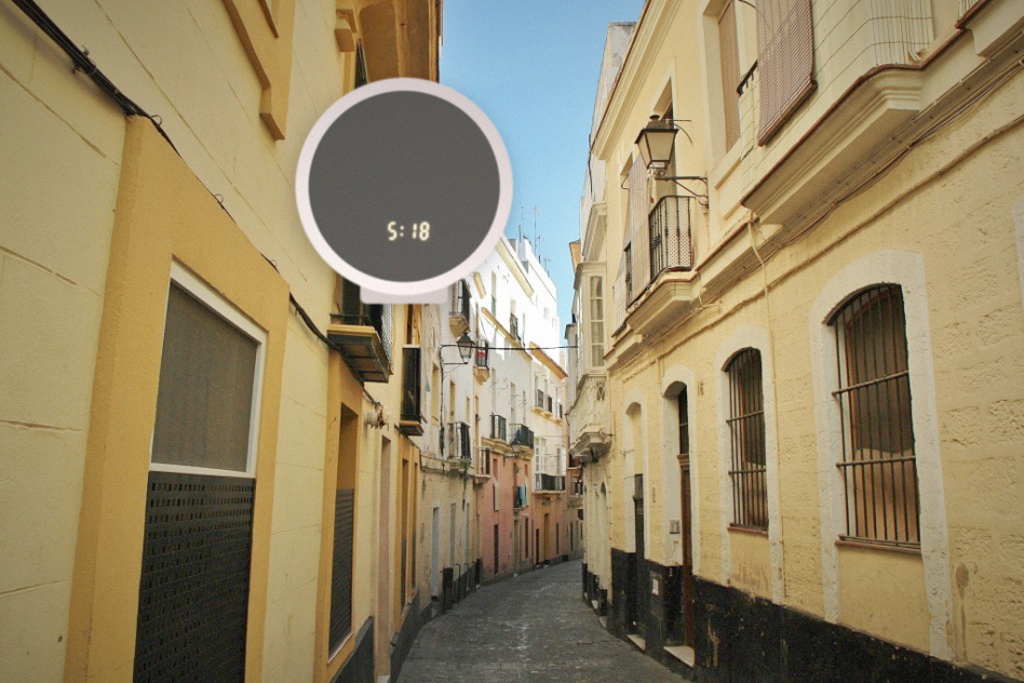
5 h 18 min
